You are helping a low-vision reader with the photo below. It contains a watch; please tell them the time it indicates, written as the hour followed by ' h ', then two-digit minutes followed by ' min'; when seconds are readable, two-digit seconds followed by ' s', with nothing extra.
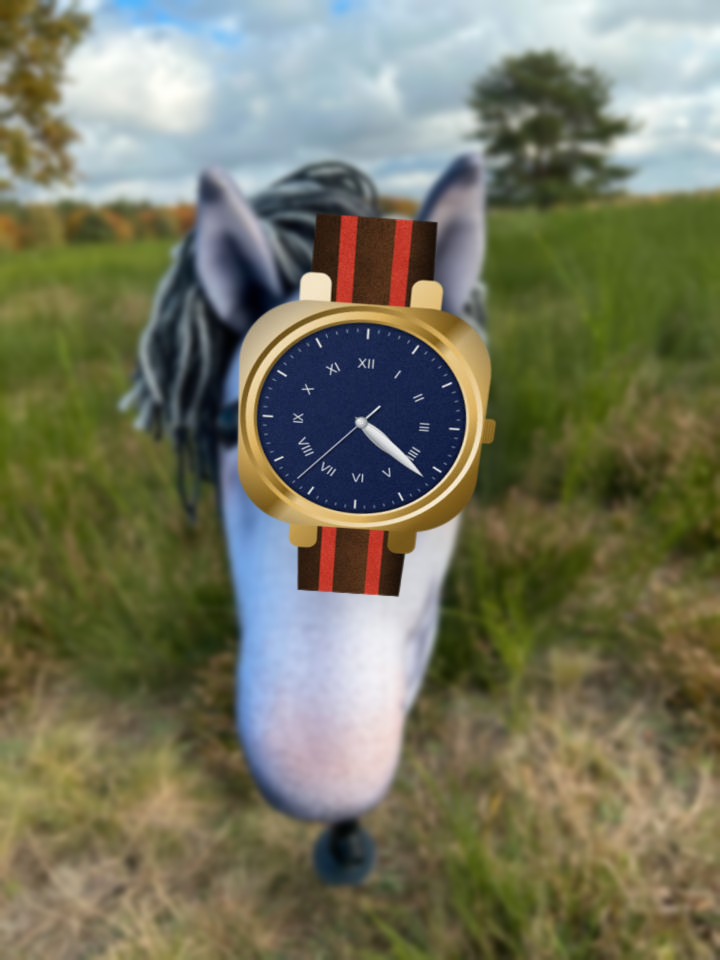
4 h 21 min 37 s
